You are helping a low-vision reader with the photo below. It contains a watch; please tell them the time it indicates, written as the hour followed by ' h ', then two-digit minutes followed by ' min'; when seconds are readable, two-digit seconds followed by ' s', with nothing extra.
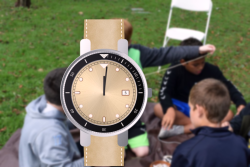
12 h 01 min
